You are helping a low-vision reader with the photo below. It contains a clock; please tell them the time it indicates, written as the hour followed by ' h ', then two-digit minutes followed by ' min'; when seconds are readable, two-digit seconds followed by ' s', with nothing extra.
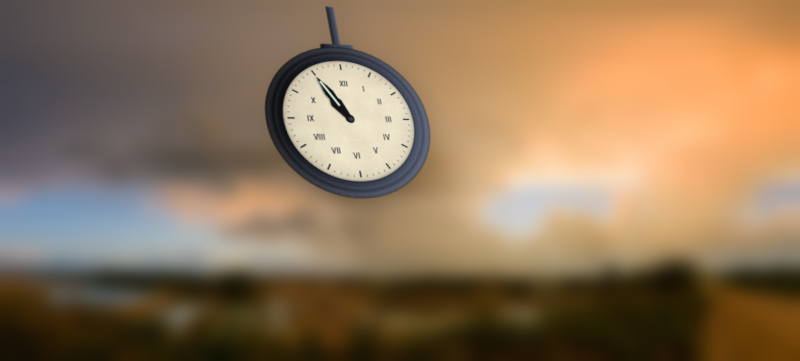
10 h 55 min
